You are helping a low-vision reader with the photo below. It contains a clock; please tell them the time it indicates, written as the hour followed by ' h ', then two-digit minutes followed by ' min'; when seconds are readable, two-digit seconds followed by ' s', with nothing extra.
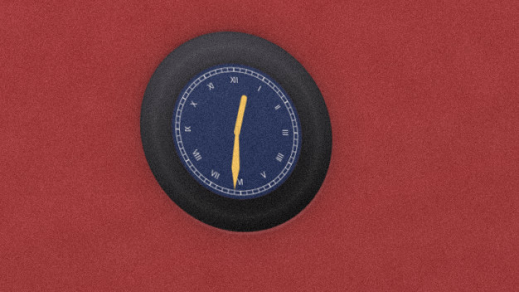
12 h 31 min
